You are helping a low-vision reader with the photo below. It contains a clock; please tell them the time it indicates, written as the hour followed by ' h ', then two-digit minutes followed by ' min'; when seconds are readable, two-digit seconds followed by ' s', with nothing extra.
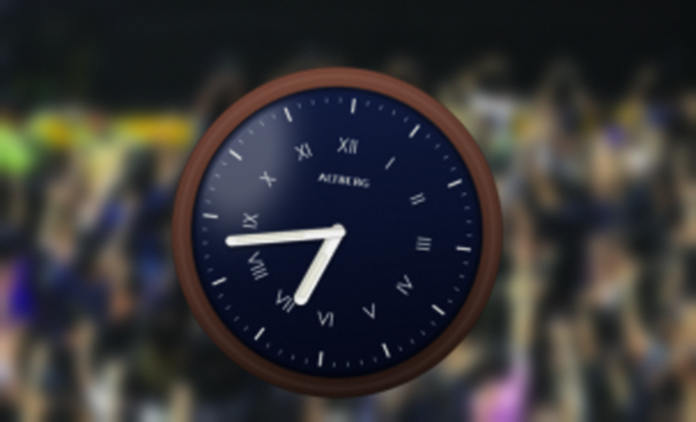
6 h 43 min
